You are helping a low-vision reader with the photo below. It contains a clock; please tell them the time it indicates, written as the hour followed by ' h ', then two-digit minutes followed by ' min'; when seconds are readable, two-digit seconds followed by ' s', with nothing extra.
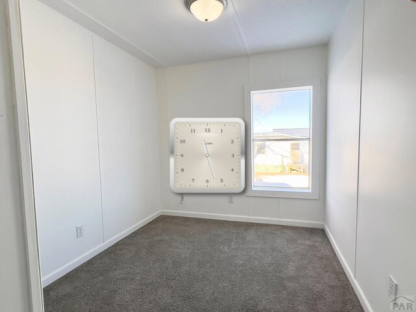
11 h 27 min
